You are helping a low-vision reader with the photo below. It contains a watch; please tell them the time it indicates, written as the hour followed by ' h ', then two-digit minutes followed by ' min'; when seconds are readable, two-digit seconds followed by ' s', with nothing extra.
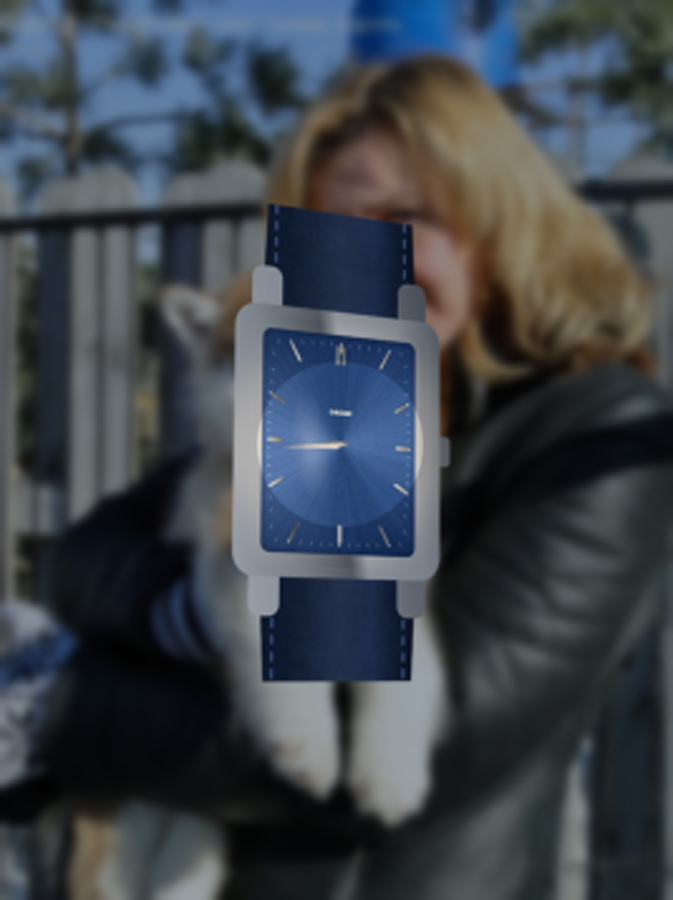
8 h 44 min
